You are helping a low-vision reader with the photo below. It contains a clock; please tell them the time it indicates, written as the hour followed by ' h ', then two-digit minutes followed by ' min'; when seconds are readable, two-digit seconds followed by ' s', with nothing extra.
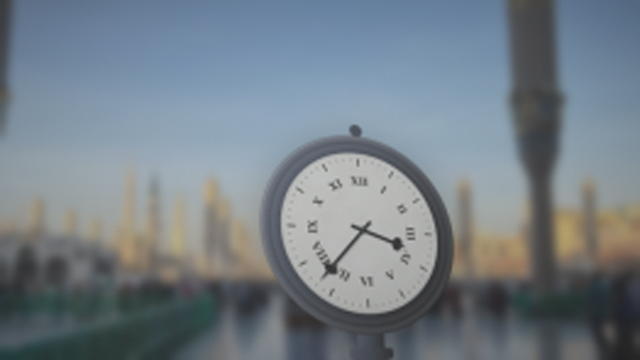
3 h 37 min
